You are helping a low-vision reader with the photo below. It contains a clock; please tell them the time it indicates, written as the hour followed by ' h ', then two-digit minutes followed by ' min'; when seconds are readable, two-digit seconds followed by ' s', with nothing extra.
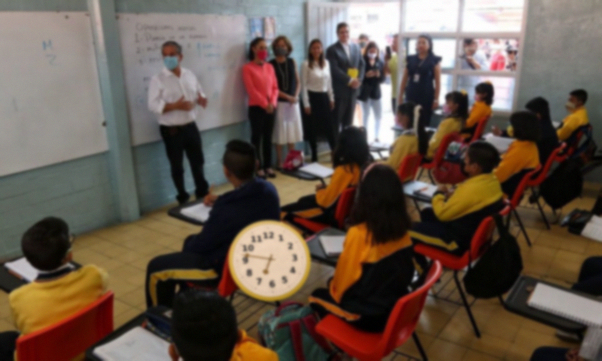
6 h 47 min
